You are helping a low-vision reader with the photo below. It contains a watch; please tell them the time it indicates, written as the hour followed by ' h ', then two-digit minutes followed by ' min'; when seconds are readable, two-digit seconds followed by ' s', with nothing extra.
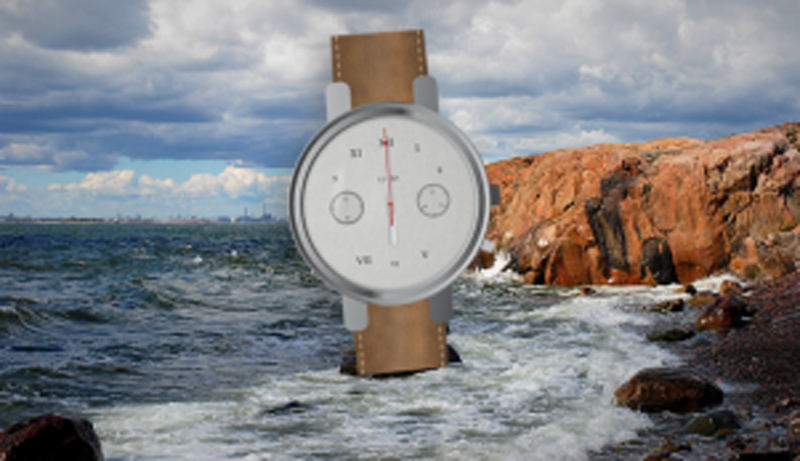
6 h 00 min
